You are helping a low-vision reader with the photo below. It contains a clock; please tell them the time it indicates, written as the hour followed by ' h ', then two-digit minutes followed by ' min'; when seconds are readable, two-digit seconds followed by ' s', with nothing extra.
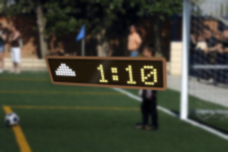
1 h 10 min
